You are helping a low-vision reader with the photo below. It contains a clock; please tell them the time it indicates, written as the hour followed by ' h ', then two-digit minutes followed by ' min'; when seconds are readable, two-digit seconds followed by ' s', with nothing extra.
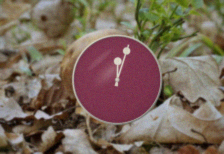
12 h 03 min
